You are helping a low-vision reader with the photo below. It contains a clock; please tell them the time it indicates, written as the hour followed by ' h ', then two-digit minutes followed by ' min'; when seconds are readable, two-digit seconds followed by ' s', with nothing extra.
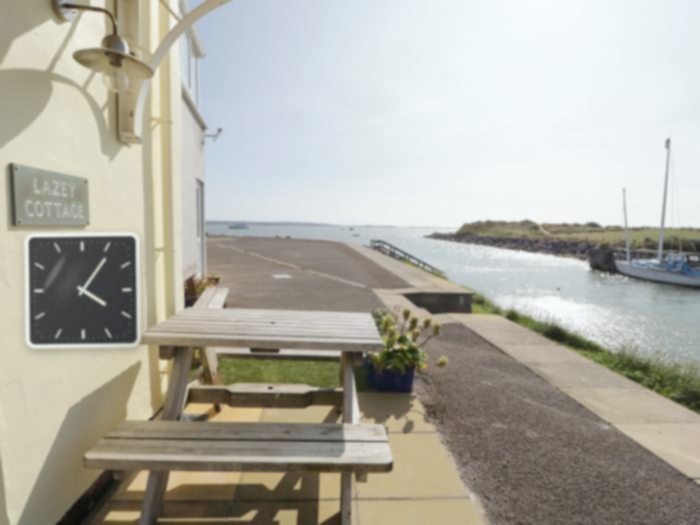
4 h 06 min
